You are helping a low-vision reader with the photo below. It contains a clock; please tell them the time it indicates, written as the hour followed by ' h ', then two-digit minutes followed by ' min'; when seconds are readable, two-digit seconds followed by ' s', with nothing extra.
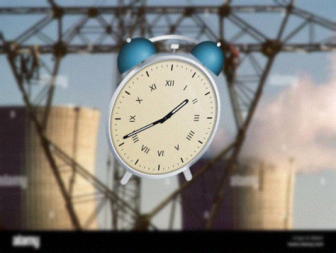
1 h 41 min
